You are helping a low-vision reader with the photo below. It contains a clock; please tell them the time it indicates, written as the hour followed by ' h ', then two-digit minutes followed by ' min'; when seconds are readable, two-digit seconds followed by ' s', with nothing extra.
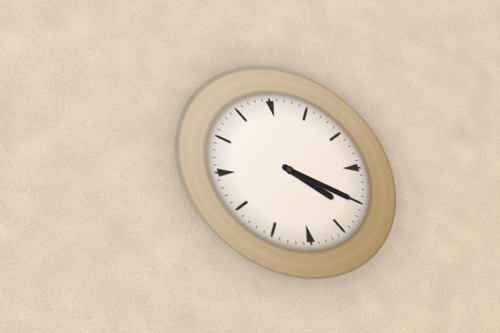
4 h 20 min
